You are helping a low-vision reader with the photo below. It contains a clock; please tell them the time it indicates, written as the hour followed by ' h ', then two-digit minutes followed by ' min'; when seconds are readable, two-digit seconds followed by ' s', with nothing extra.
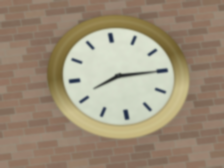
8 h 15 min
